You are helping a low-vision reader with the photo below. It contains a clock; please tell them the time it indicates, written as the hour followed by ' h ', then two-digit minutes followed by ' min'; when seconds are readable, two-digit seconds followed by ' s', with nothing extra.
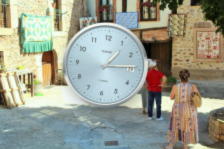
1 h 14 min
